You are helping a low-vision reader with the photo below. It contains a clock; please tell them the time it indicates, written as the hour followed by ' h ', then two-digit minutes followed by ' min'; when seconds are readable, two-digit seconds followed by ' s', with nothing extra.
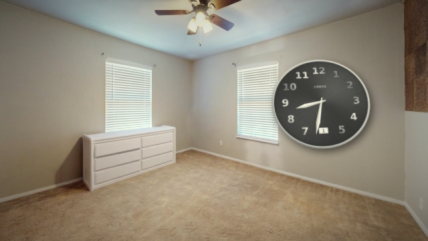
8 h 32 min
